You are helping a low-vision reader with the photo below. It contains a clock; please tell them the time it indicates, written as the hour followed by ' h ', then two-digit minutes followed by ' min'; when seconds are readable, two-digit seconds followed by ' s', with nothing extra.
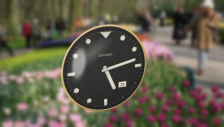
5 h 13 min
